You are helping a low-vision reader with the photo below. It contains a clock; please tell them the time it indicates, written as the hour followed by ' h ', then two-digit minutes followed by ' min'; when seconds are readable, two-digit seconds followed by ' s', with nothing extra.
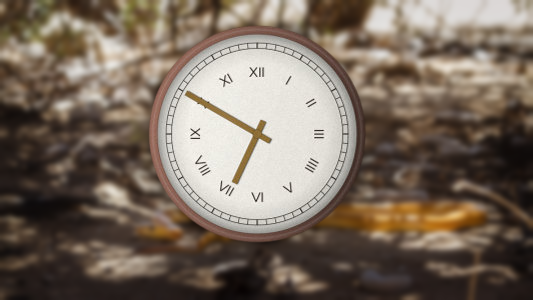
6 h 50 min
